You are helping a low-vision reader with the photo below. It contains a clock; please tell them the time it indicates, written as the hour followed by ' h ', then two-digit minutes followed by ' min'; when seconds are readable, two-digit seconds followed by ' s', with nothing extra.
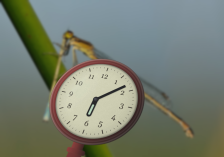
6 h 08 min
